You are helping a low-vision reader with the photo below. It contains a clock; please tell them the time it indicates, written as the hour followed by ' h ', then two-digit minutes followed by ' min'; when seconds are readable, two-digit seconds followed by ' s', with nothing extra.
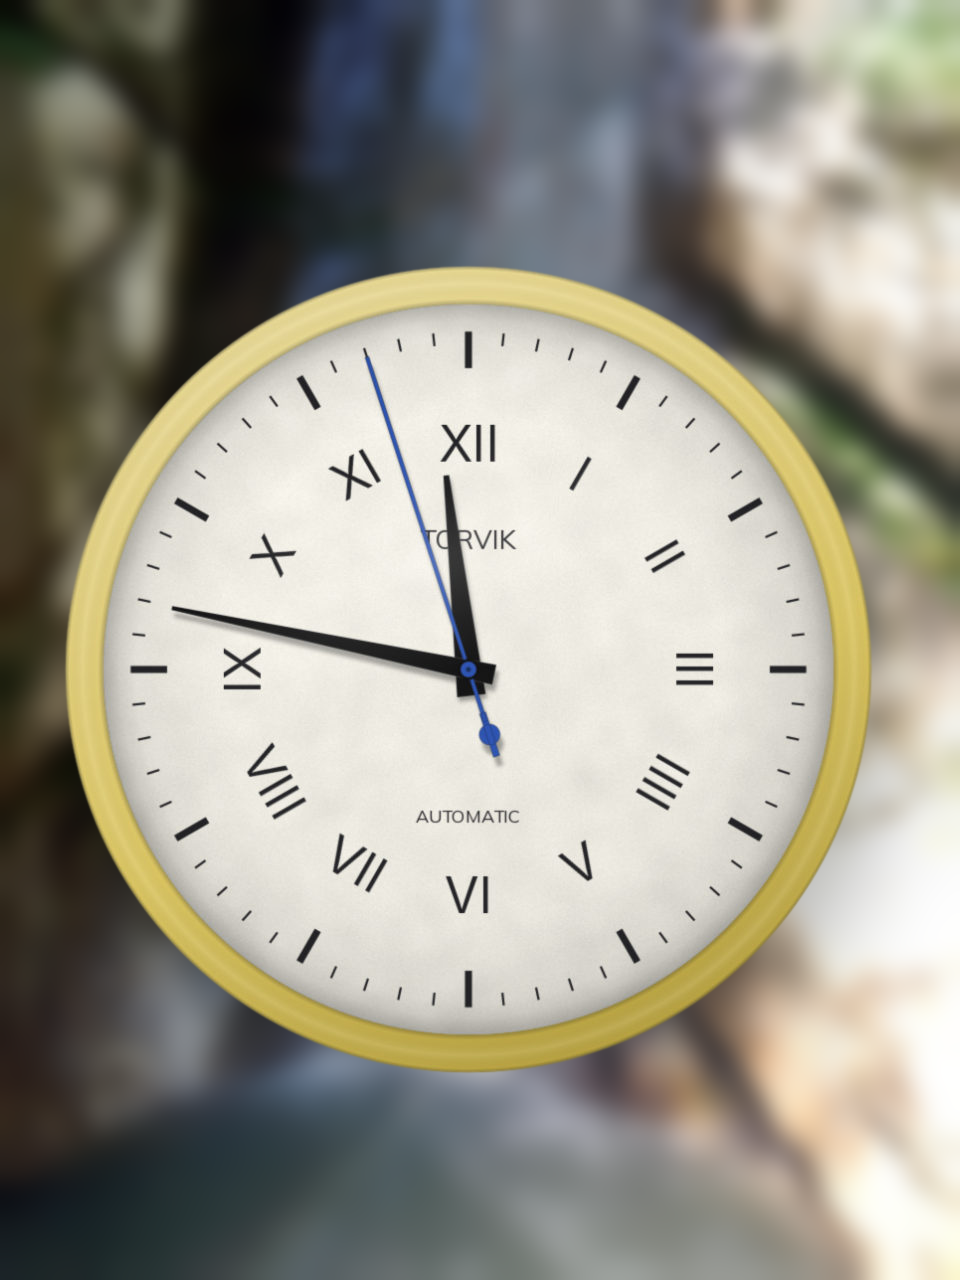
11 h 46 min 57 s
